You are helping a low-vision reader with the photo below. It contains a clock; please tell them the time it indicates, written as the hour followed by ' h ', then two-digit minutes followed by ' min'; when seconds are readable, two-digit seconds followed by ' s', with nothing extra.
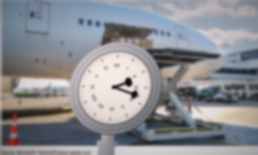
2 h 18 min
